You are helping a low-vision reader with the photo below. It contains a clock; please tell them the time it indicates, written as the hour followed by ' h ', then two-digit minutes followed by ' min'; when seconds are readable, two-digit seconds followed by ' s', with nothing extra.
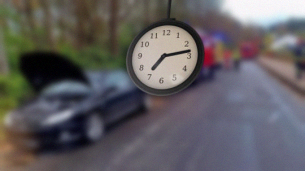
7 h 13 min
